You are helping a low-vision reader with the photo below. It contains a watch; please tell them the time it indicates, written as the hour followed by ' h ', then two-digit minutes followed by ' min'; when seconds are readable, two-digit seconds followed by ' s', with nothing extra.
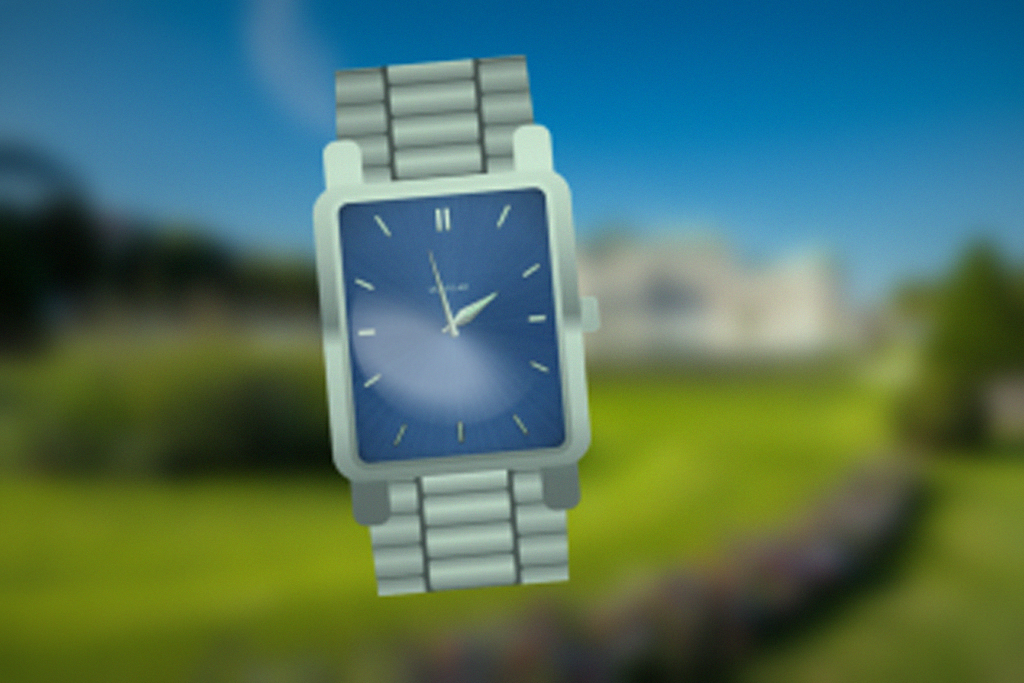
1 h 58 min
